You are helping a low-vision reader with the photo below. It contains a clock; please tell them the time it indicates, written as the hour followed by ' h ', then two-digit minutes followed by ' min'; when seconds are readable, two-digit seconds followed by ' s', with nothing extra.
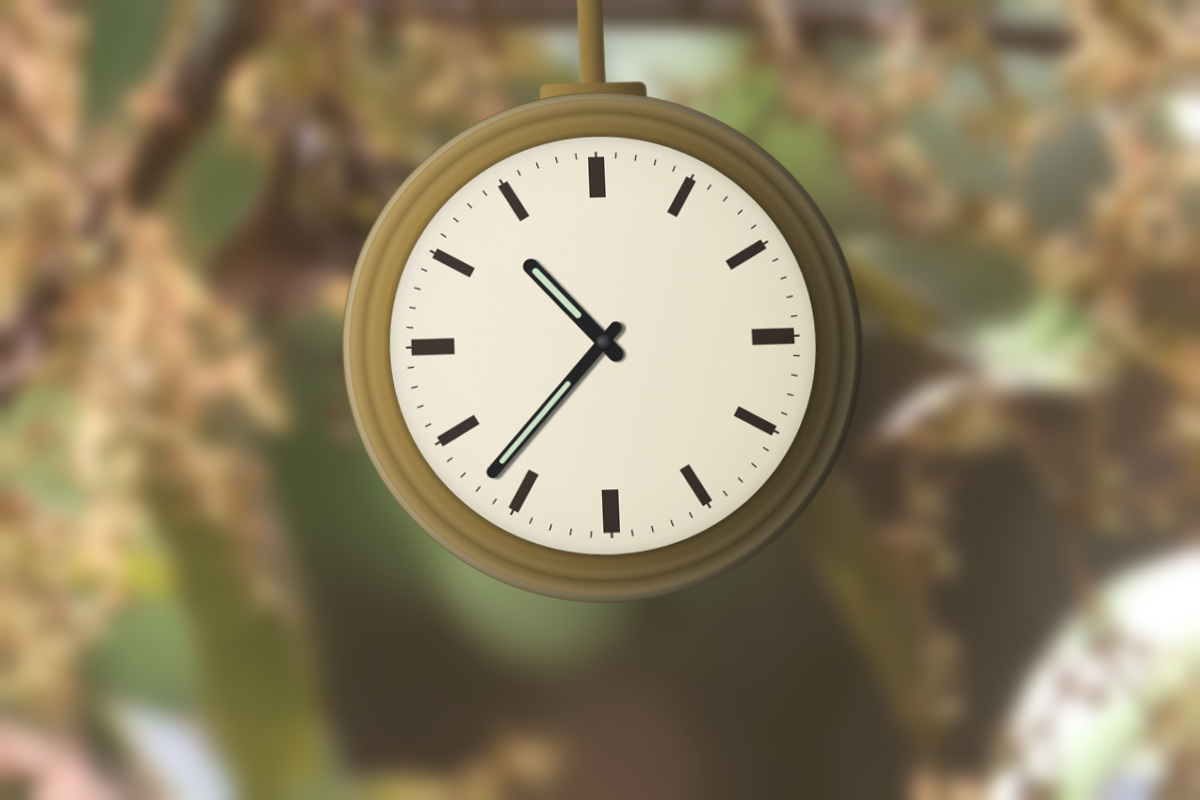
10 h 37 min
